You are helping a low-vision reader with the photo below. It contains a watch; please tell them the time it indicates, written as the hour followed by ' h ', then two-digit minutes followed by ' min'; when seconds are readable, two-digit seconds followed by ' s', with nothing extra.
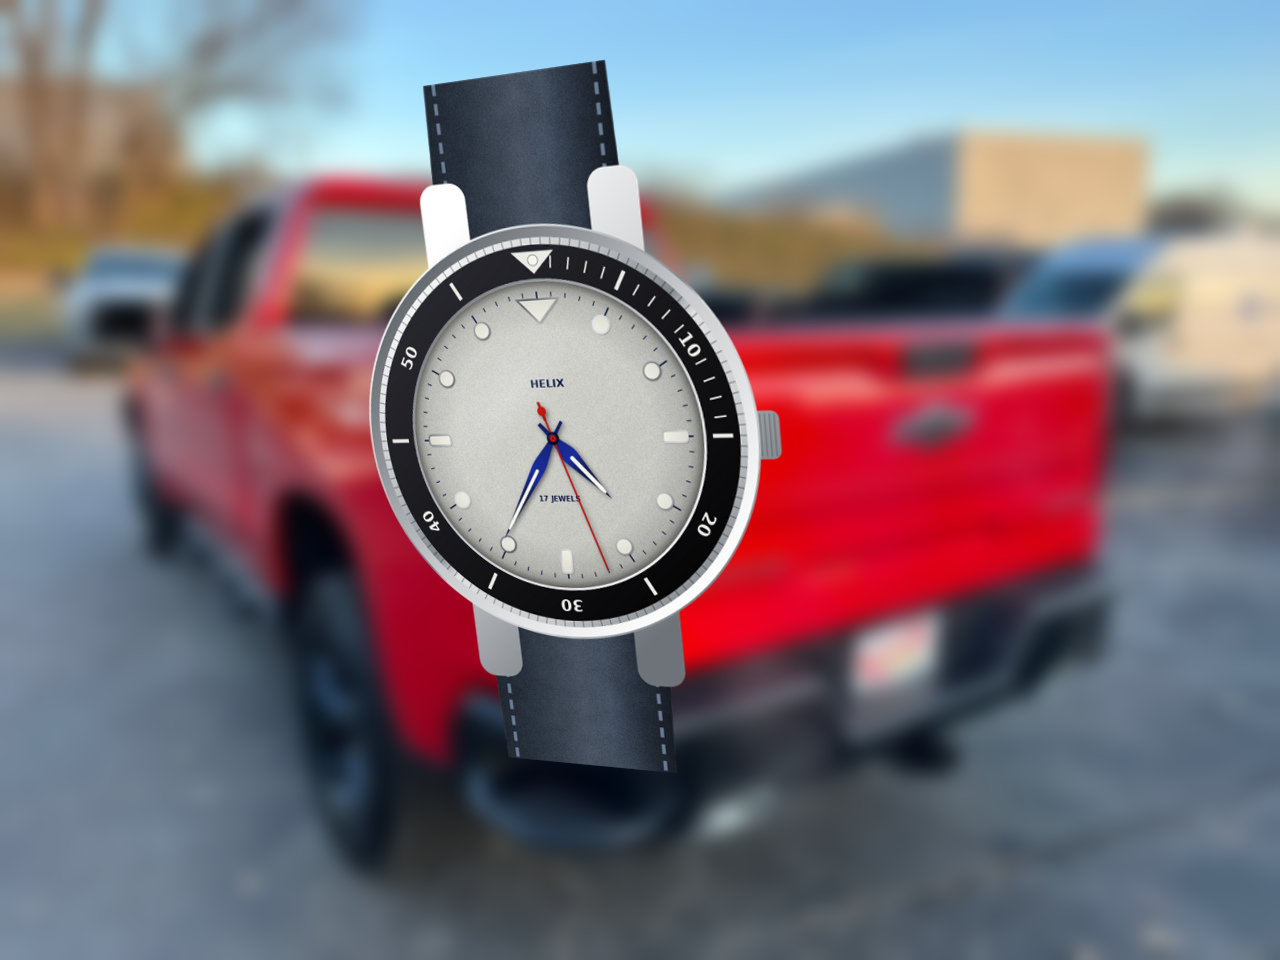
4 h 35 min 27 s
